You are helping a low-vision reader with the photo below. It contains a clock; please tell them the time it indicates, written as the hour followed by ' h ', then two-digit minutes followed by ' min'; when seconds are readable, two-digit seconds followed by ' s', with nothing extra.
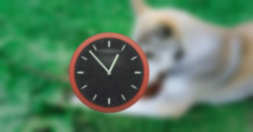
12 h 53 min
